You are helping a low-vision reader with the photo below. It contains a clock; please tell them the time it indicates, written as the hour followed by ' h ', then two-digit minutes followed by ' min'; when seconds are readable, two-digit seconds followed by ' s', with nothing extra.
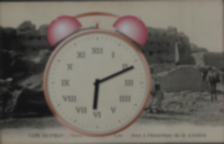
6 h 11 min
